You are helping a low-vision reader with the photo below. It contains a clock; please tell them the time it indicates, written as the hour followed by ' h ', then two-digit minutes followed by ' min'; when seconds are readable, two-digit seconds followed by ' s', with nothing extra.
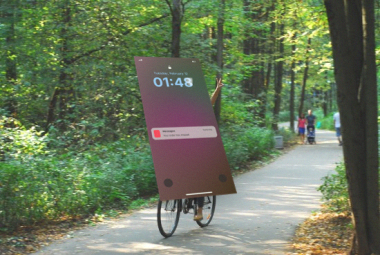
1 h 48 min
